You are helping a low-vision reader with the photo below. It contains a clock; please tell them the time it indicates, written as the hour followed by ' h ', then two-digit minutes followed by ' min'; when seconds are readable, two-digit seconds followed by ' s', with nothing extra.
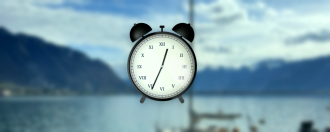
12 h 34 min
